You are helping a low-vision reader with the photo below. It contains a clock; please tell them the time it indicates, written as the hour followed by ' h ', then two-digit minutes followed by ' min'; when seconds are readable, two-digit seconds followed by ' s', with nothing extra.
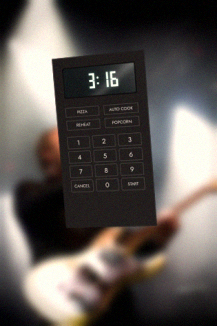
3 h 16 min
